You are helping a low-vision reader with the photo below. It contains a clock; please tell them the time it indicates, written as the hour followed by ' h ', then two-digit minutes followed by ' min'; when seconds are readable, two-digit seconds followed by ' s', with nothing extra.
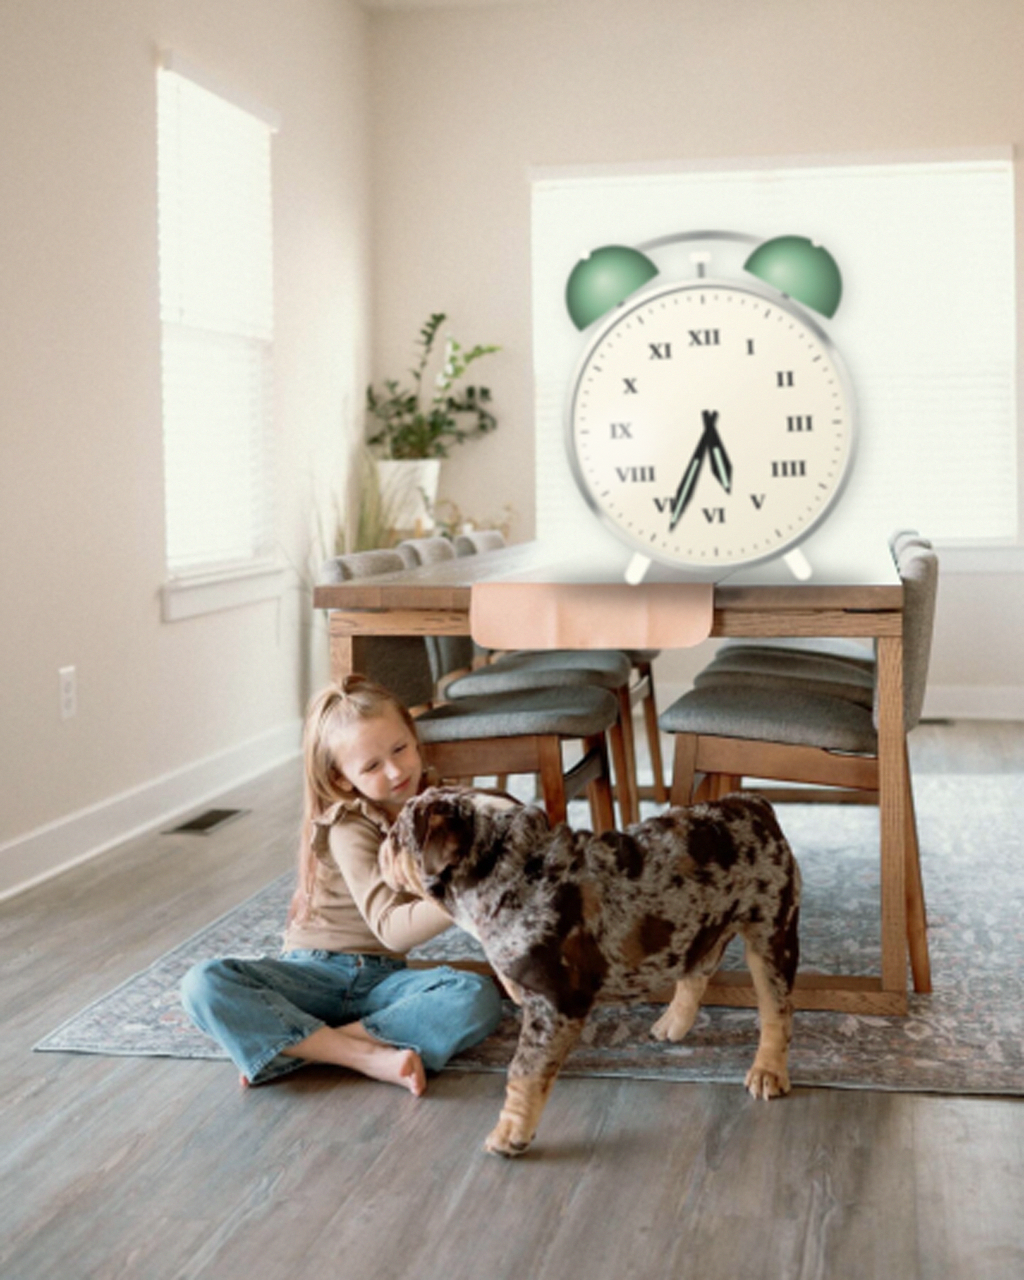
5 h 34 min
